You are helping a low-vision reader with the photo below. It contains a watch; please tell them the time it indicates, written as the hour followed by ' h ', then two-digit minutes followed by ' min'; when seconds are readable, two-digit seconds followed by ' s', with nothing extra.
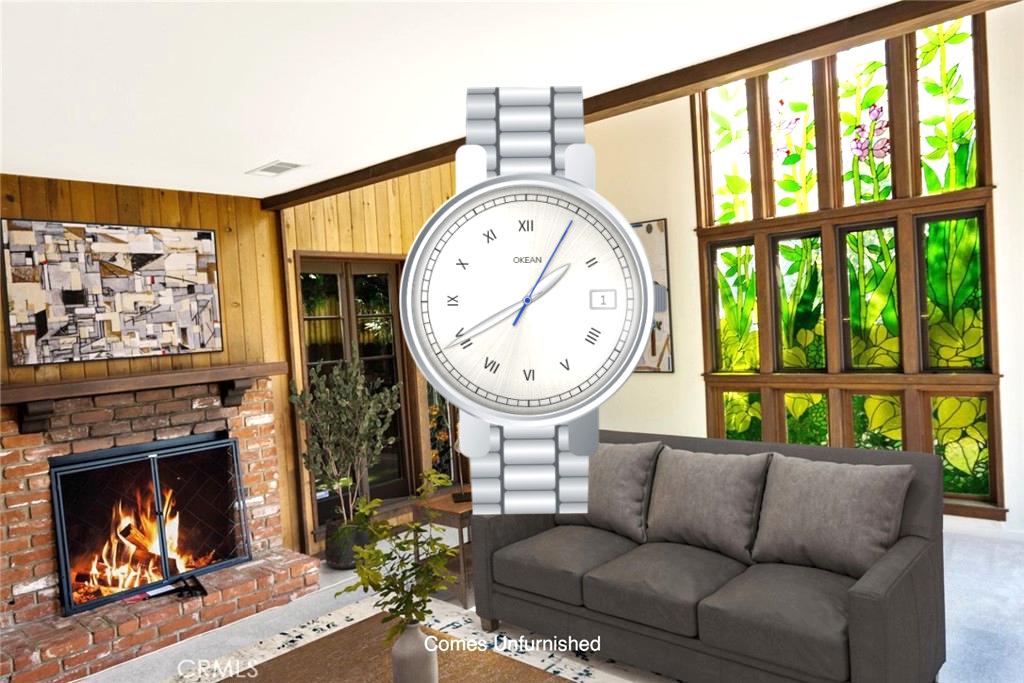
1 h 40 min 05 s
